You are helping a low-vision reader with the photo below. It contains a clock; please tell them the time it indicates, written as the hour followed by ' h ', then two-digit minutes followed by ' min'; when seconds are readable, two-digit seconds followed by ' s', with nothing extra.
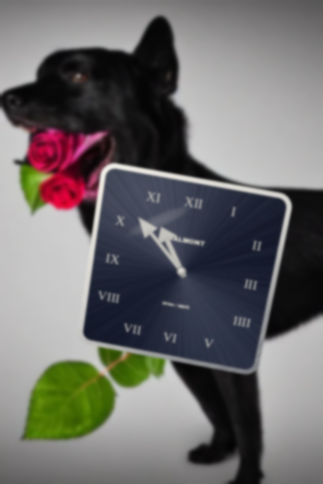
10 h 52 min
